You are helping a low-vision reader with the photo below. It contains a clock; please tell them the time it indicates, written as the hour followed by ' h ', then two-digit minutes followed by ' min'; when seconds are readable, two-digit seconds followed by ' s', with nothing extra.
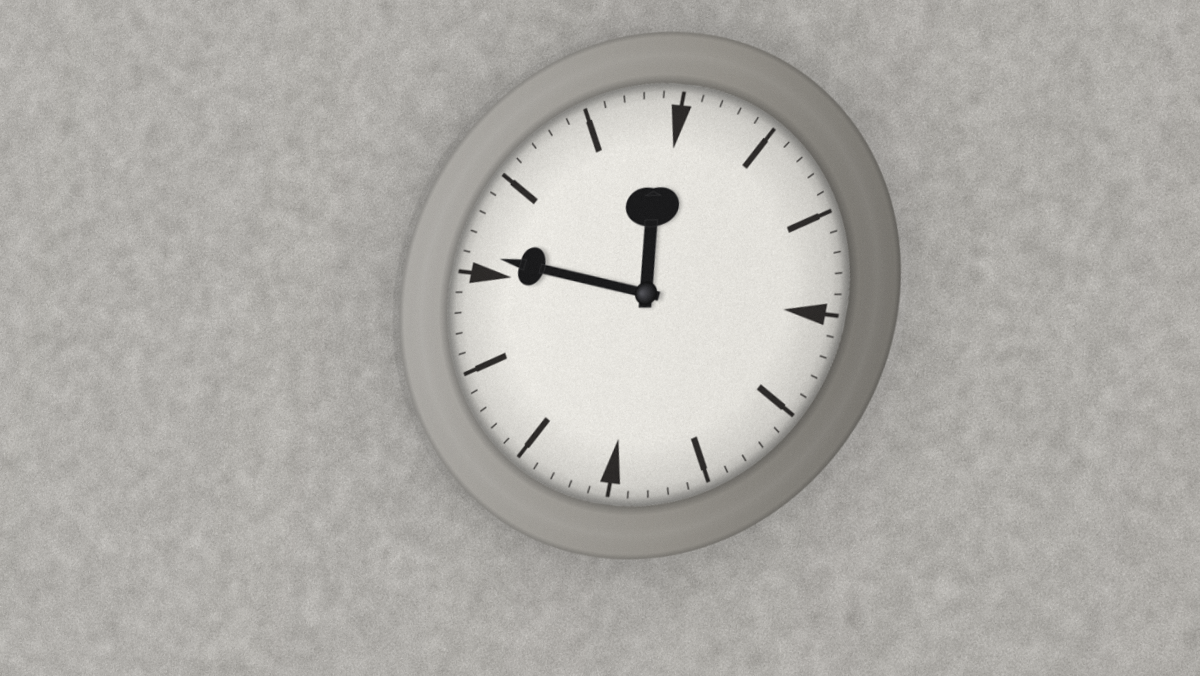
11 h 46 min
